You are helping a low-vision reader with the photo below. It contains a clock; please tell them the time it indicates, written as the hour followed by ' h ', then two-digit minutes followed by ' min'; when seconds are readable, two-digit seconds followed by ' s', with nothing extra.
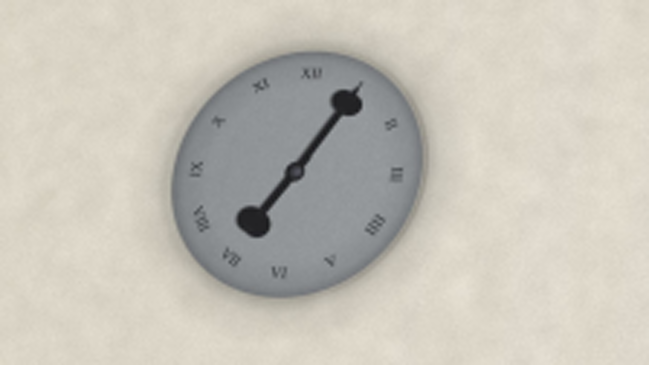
7 h 05 min
